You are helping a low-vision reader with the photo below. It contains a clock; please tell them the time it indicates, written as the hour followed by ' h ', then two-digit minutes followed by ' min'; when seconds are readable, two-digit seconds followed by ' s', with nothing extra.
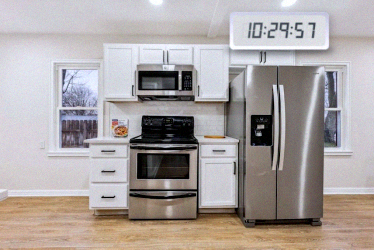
10 h 29 min 57 s
